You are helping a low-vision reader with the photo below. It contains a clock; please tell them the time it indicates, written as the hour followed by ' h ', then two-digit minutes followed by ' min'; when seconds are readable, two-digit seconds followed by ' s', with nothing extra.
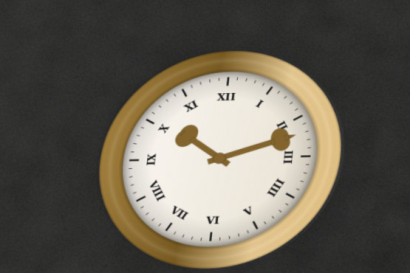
10 h 12 min
